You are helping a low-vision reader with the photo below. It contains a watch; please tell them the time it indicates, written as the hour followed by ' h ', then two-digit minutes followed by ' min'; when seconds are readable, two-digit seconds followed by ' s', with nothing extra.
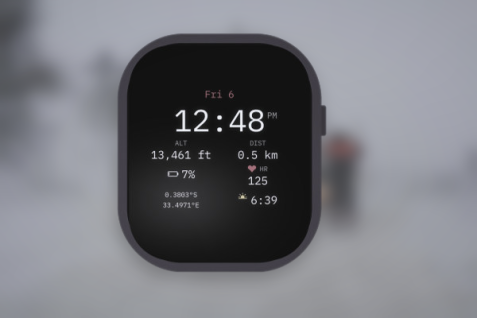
12 h 48 min
